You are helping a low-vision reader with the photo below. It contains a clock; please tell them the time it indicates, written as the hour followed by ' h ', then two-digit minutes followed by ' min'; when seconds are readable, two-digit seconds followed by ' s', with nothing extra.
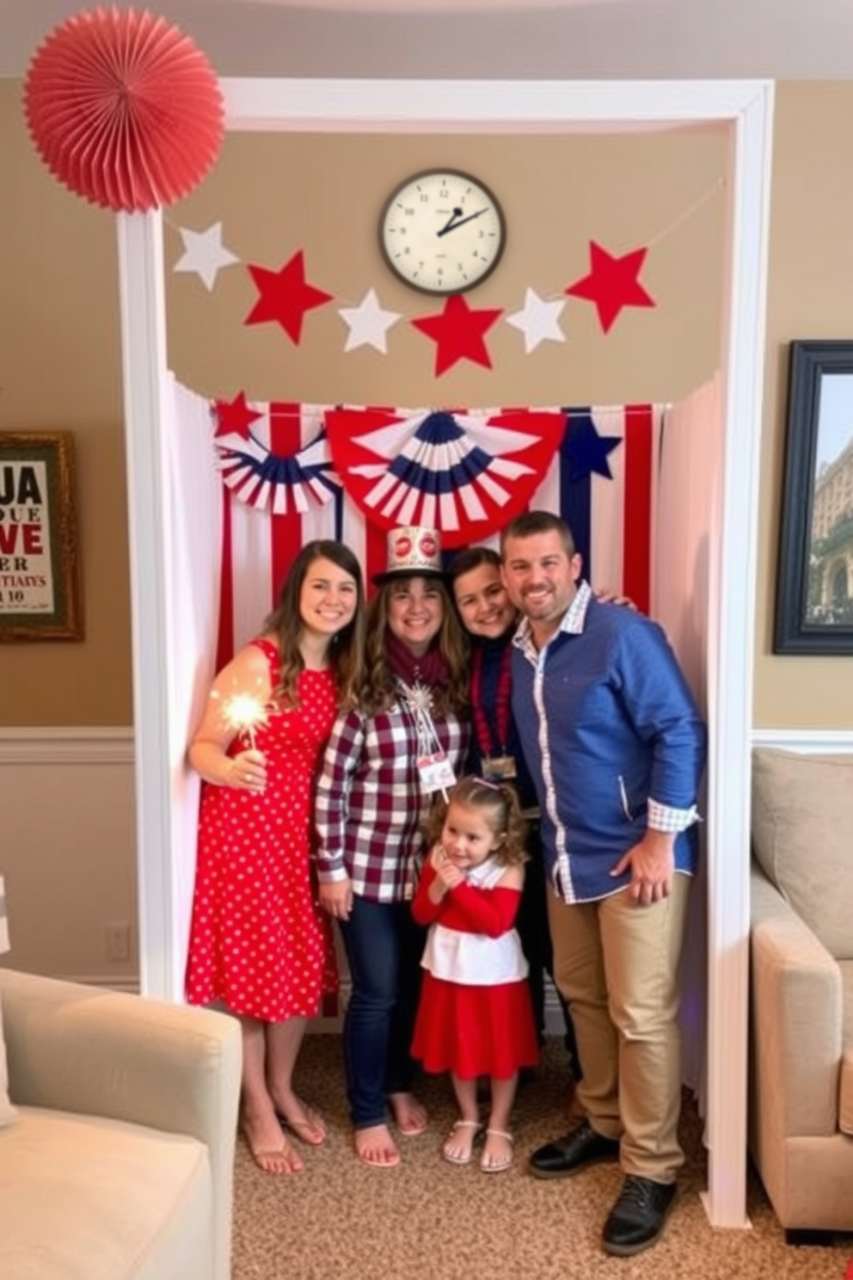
1 h 10 min
